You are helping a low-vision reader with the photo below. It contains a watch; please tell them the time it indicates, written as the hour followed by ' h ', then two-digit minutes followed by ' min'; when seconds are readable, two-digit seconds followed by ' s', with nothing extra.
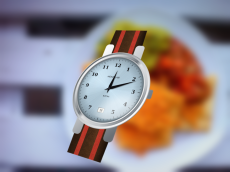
12 h 11 min
